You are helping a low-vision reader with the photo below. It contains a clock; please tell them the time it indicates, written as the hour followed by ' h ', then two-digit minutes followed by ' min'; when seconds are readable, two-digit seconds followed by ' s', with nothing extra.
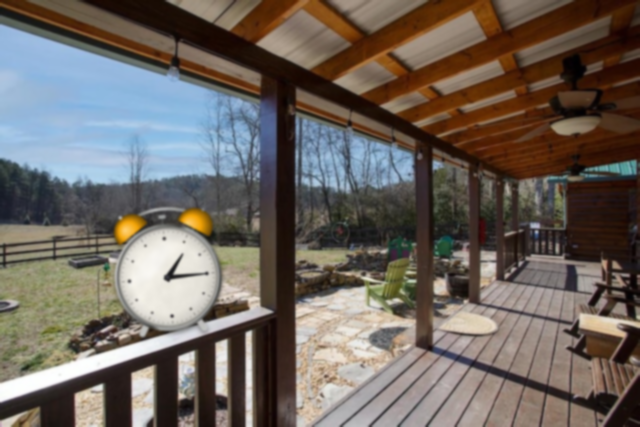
1 h 15 min
